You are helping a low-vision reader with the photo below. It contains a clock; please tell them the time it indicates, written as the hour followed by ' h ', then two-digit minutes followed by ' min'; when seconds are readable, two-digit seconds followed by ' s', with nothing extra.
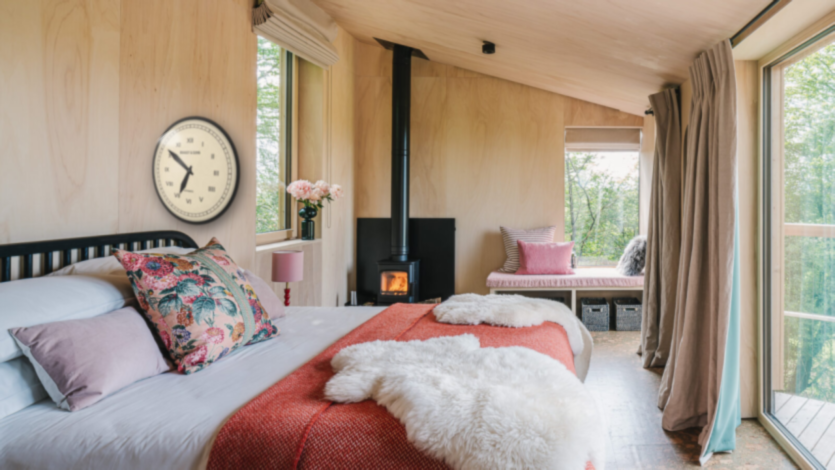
6 h 51 min
